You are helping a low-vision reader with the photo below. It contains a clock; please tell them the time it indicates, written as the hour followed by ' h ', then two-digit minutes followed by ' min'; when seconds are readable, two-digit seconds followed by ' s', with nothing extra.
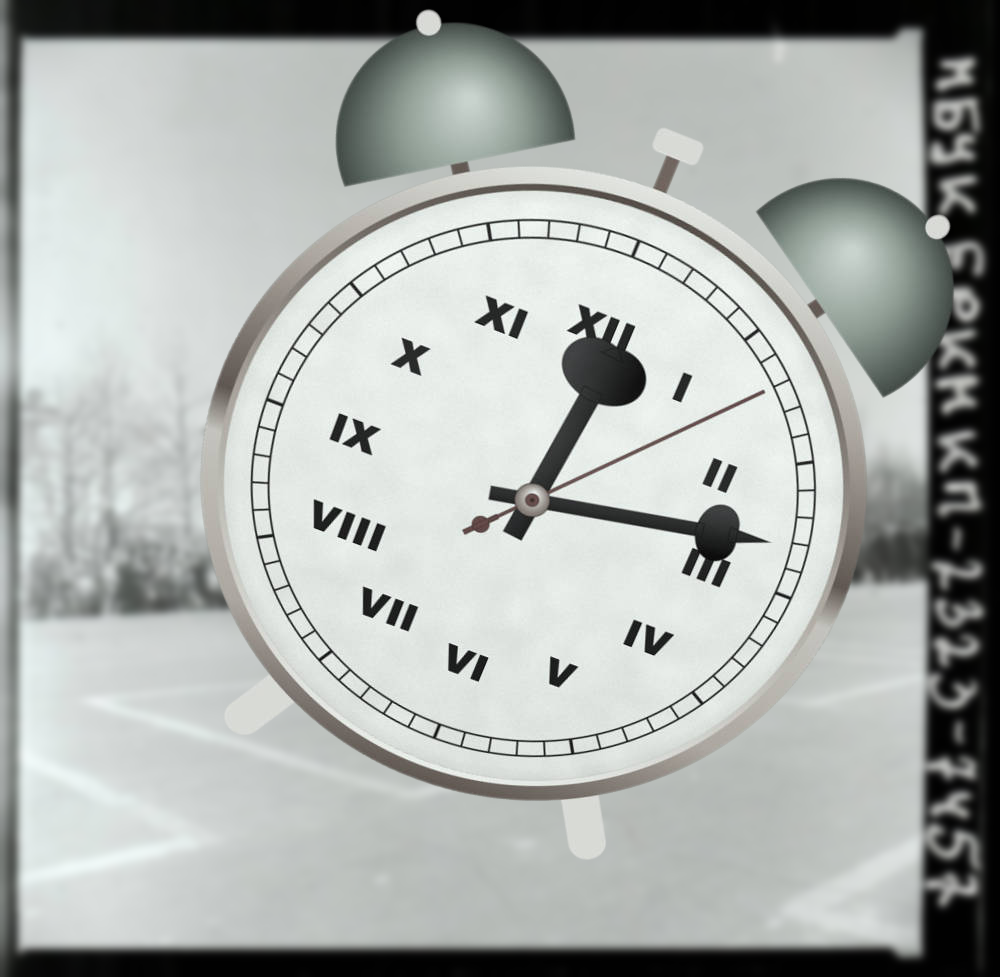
12 h 13 min 07 s
